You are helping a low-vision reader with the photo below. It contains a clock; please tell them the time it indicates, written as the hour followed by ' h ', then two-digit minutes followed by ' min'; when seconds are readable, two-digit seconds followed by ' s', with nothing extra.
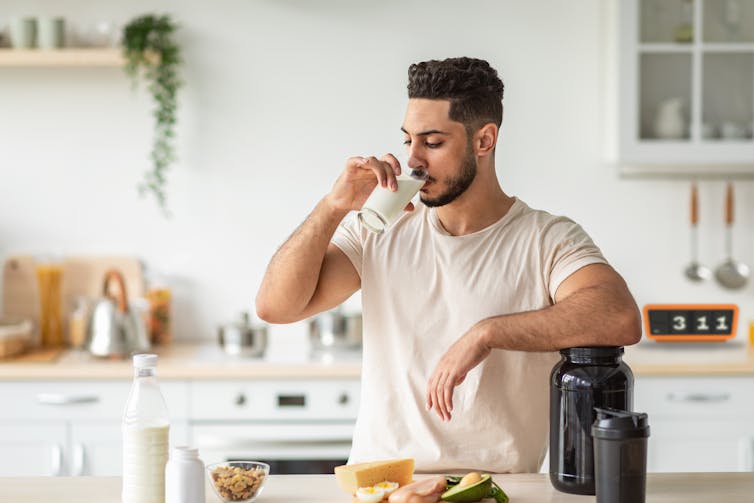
3 h 11 min
